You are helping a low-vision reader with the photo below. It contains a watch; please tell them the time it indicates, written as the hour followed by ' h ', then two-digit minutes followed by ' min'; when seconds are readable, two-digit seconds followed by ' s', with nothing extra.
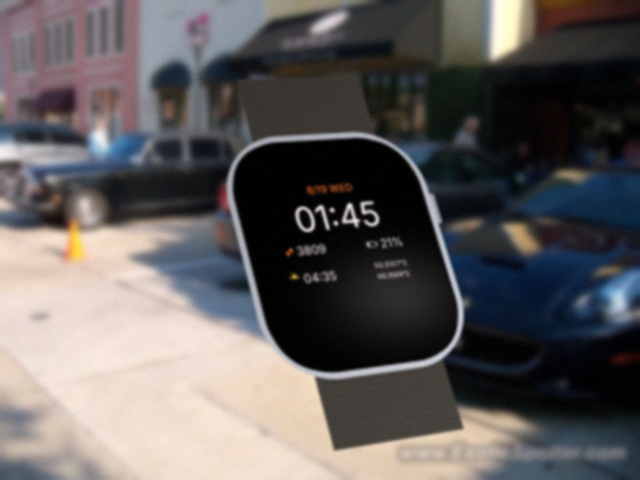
1 h 45 min
